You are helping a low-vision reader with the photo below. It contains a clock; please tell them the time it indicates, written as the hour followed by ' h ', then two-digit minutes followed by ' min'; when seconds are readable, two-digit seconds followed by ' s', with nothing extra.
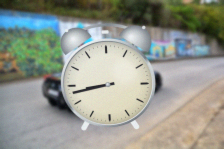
8 h 43 min
